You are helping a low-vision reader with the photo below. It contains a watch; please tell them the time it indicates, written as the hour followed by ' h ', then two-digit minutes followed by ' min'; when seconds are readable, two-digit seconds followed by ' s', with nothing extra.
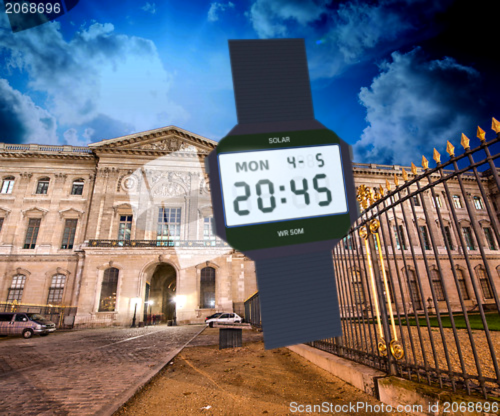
20 h 45 min
